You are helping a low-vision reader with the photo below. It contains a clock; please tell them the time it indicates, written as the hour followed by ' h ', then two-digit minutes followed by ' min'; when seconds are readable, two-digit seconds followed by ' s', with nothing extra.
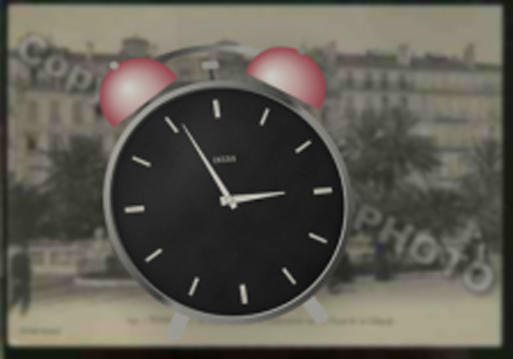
2 h 56 min
